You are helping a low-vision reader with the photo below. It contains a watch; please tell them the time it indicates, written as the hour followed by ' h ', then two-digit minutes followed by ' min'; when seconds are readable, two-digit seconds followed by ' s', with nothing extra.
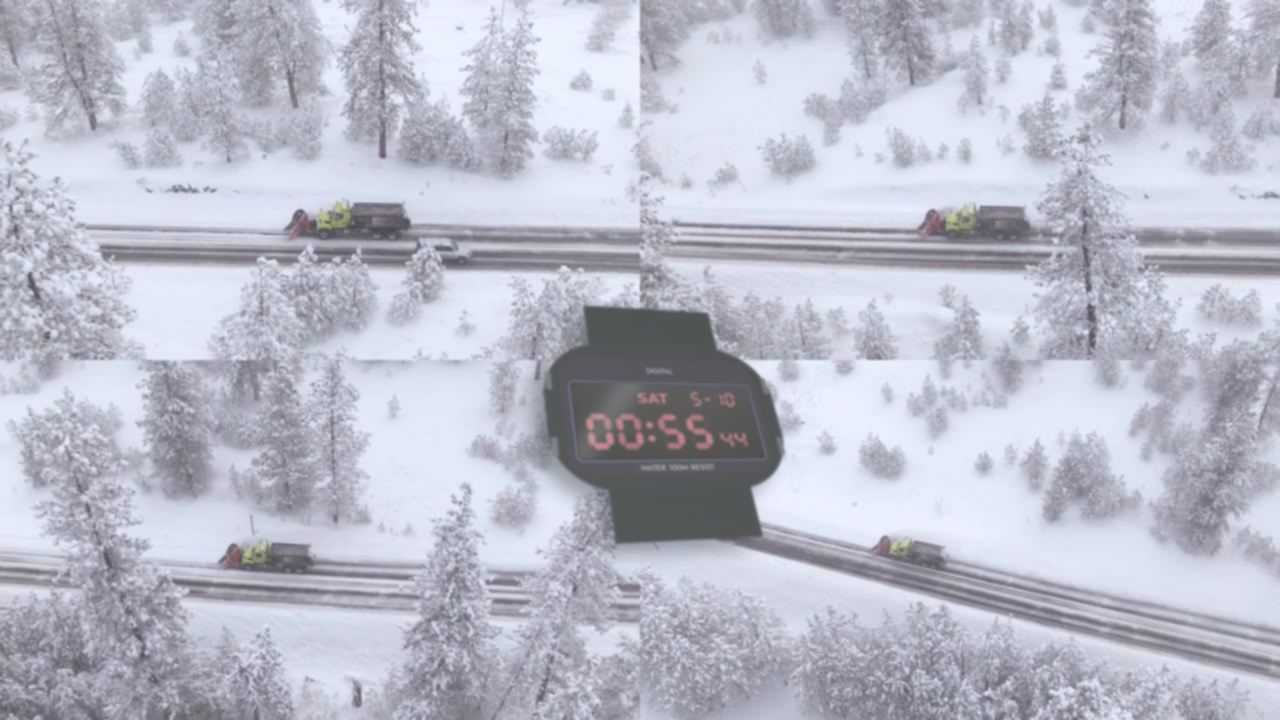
0 h 55 min 44 s
